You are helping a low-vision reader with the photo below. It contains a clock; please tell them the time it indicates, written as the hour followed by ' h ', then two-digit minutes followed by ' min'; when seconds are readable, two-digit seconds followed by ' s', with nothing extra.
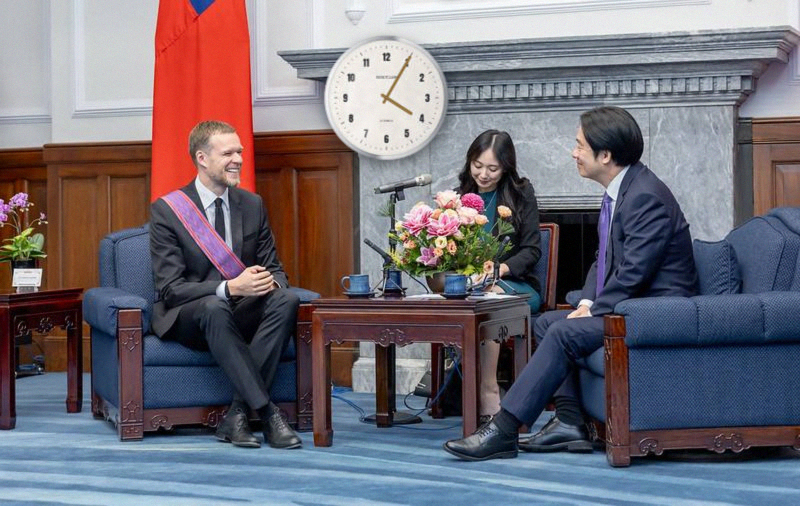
4 h 05 min
